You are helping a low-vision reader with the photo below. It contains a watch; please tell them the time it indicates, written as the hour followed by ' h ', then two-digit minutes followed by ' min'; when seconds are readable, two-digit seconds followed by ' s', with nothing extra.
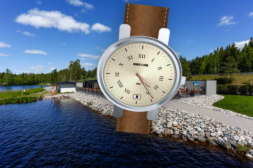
4 h 24 min
